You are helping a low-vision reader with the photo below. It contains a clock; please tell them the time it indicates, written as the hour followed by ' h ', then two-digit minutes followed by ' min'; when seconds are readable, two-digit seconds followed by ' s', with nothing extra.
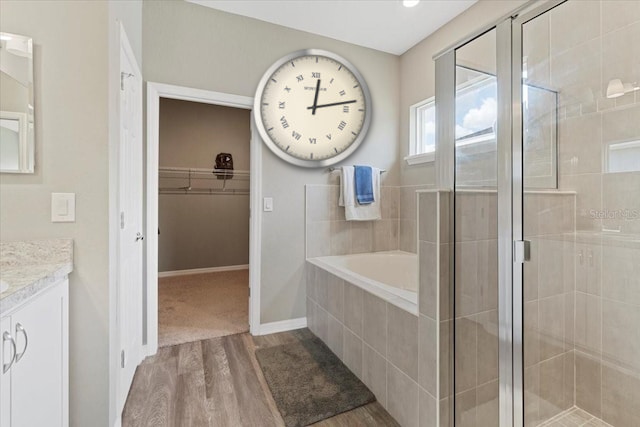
12 h 13 min
